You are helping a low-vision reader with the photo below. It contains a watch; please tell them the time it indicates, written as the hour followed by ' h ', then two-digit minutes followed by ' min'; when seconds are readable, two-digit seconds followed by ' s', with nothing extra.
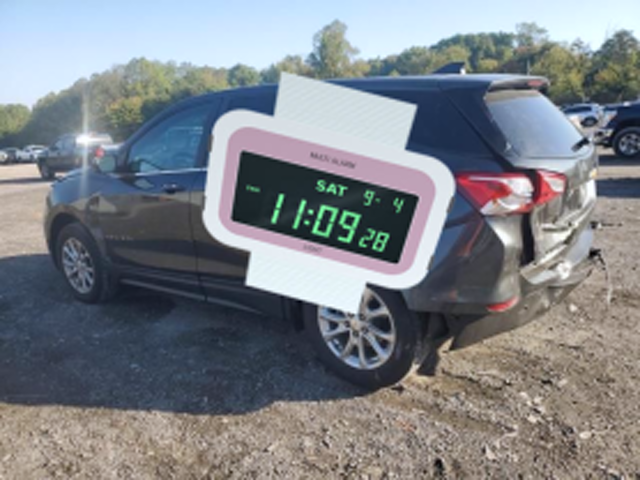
11 h 09 min 28 s
